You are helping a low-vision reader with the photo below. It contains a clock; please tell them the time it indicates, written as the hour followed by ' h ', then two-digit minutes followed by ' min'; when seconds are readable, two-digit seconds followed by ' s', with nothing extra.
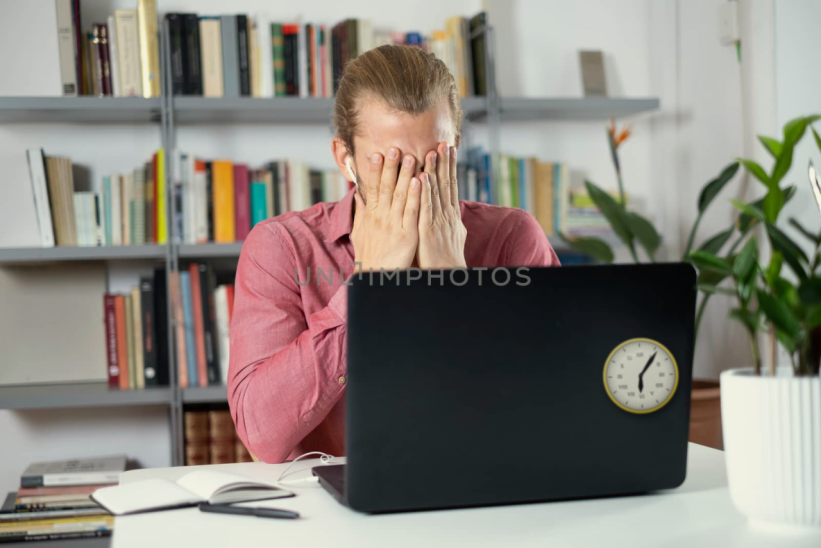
6 h 06 min
